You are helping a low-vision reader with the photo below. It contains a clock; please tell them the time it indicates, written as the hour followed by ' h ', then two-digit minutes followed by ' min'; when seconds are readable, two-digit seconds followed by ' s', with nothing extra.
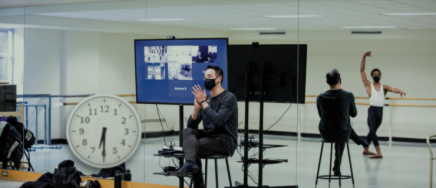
6 h 30 min
